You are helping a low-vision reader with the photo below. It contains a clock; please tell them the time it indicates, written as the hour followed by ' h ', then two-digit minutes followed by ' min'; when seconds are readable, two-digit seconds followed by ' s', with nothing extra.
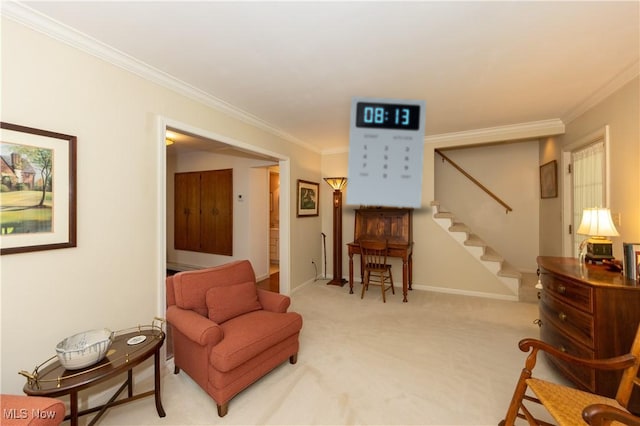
8 h 13 min
